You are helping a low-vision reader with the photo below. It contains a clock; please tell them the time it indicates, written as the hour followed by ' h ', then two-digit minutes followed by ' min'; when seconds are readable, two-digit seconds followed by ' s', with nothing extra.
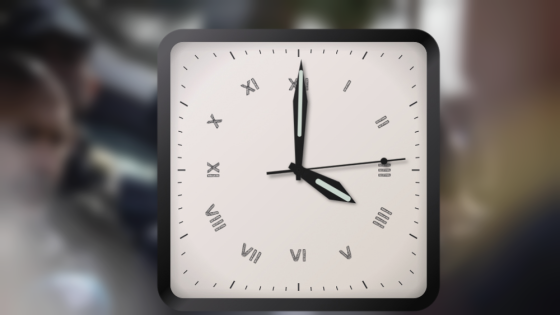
4 h 00 min 14 s
